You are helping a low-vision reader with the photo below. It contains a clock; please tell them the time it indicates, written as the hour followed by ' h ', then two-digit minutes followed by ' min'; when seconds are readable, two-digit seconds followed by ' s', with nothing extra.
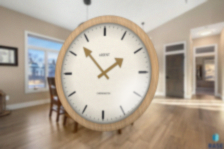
1 h 53 min
